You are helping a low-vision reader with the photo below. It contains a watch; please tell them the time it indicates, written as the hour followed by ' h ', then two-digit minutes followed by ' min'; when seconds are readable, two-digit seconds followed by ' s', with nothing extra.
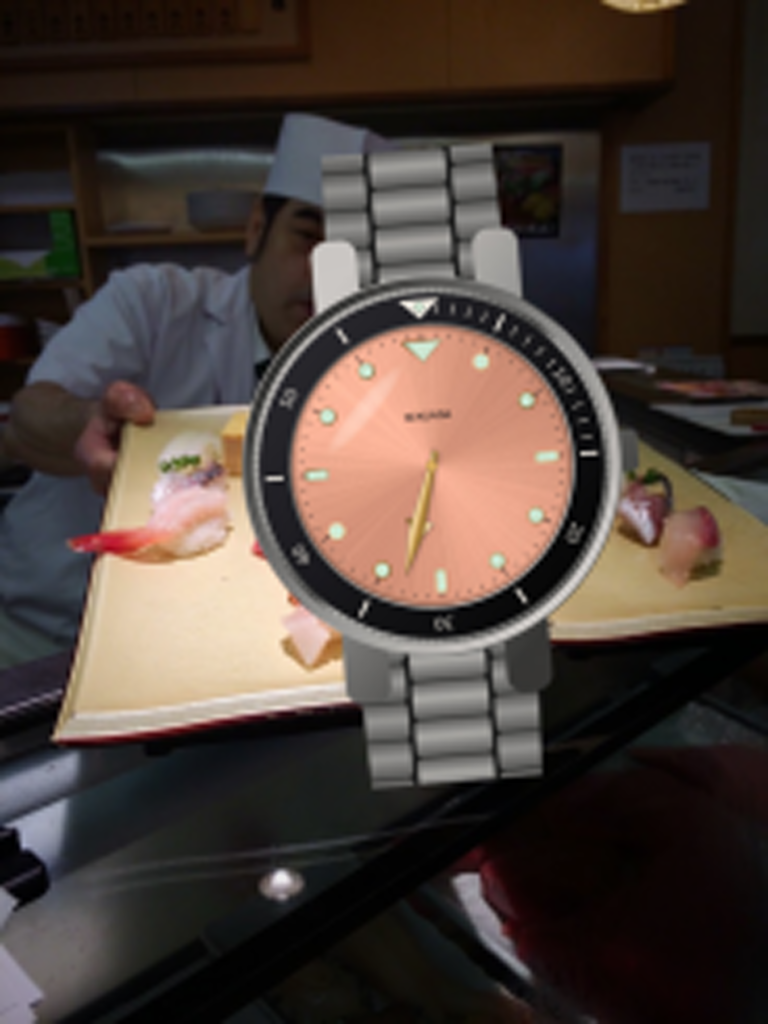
6 h 33 min
